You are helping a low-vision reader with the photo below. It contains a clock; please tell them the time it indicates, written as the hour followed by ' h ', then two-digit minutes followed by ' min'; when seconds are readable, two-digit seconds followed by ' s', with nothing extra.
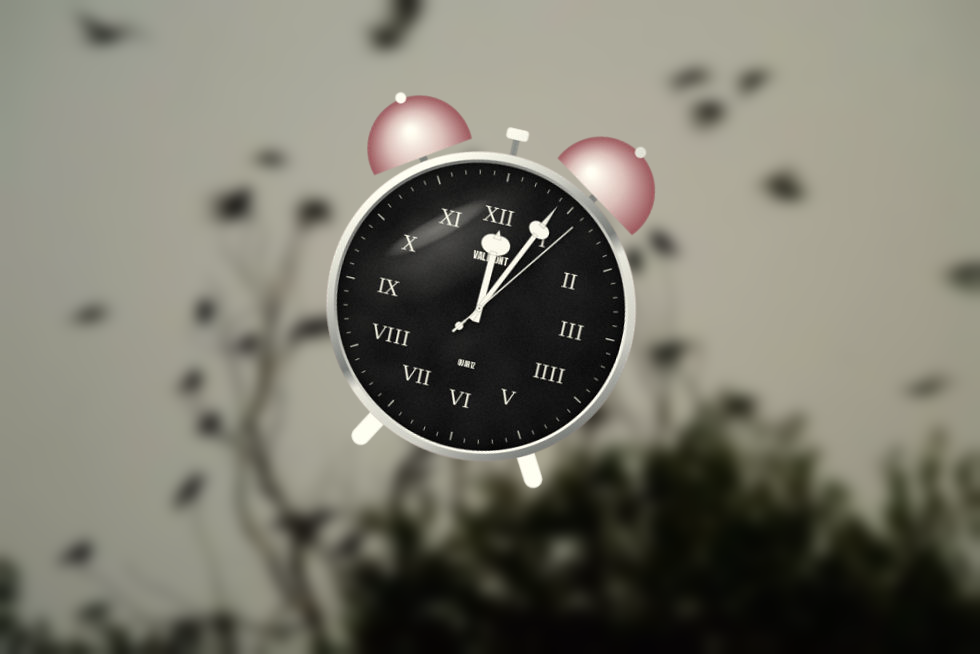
12 h 04 min 06 s
